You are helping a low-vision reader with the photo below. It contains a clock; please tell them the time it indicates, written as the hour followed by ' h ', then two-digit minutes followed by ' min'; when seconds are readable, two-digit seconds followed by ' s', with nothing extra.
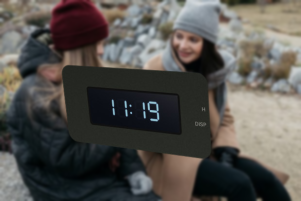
11 h 19 min
